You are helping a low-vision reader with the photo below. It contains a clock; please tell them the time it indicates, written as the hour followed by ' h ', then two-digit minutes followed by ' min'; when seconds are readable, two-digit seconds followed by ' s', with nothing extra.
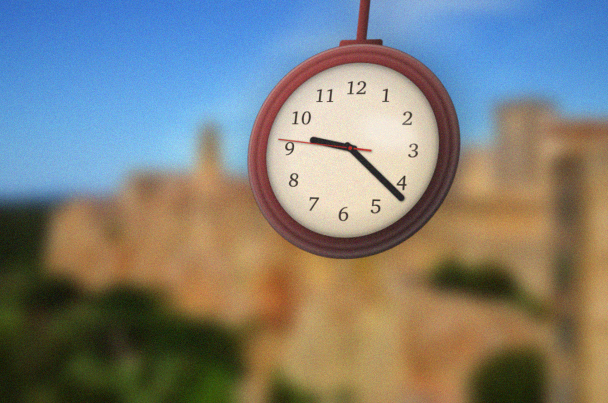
9 h 21 min 46 s
